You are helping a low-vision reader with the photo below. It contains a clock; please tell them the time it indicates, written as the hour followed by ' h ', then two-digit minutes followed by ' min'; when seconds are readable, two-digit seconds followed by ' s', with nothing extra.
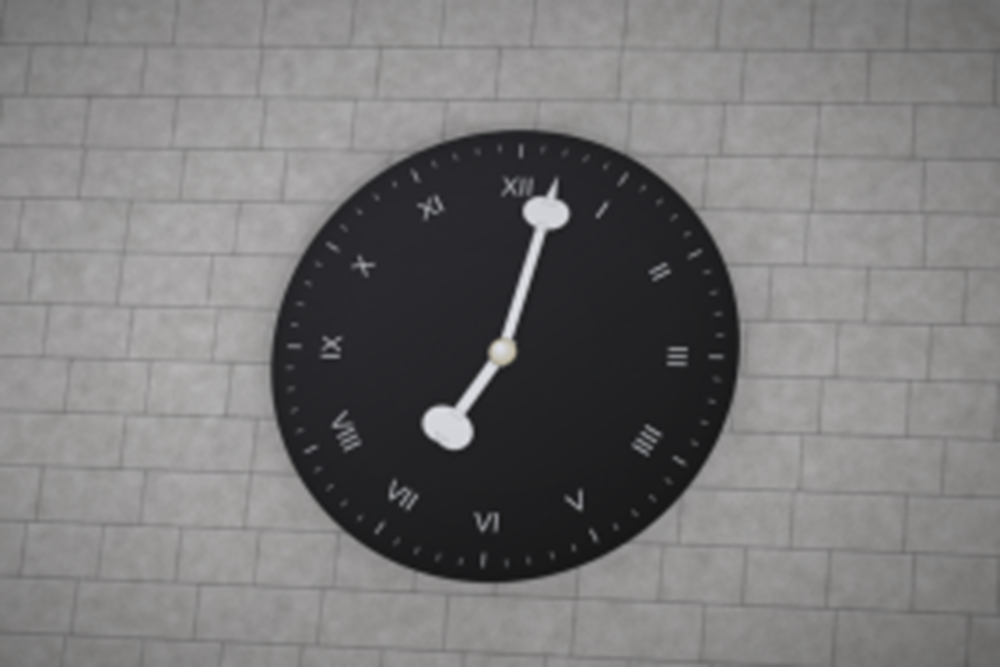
7 h 02 min
